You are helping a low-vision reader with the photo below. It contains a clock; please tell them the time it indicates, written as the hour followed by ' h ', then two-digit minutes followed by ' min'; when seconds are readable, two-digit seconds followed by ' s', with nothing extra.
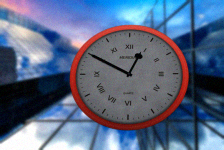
12 h 50 min
